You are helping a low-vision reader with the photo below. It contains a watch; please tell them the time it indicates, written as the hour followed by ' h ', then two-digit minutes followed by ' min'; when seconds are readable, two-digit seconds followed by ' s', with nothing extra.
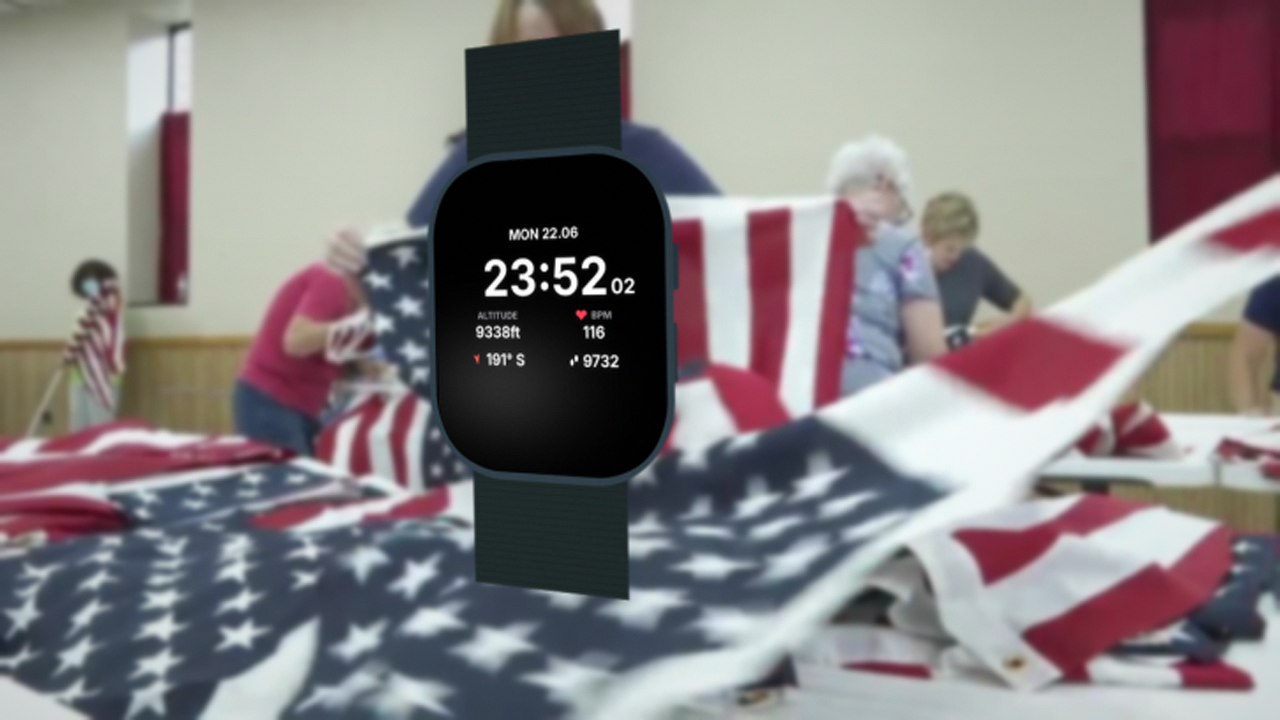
23 h 52 min 02 s
